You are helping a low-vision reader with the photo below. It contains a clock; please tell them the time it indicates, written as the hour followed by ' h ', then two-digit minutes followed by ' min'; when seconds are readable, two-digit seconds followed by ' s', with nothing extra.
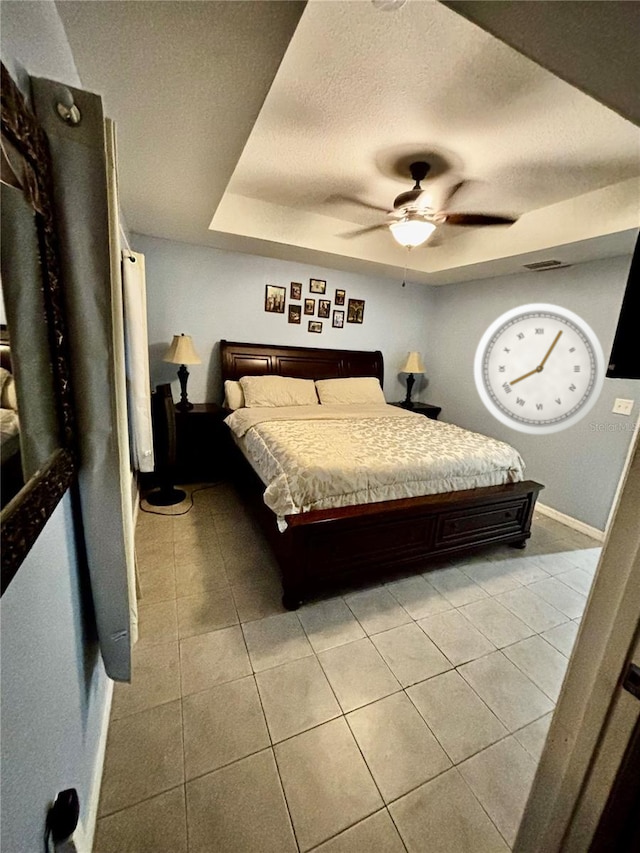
8 h 05 min
